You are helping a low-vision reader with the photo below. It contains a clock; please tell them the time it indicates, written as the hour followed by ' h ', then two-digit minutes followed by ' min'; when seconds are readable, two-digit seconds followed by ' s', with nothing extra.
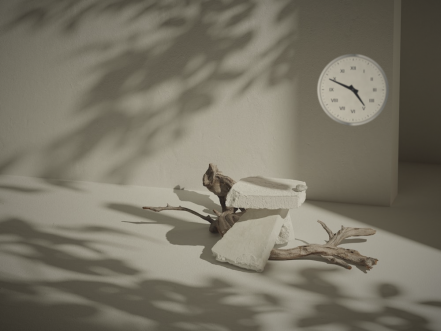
4 h 49 min
